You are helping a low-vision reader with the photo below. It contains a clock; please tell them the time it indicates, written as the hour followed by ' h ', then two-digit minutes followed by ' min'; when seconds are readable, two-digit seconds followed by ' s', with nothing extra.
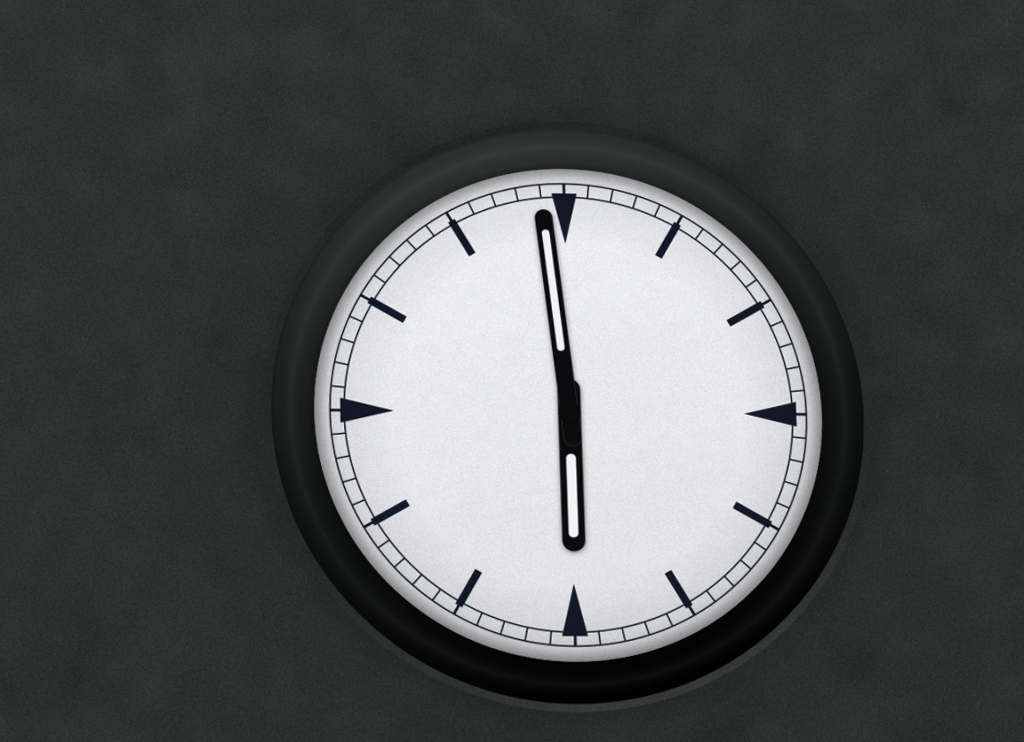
5 h 59 min
